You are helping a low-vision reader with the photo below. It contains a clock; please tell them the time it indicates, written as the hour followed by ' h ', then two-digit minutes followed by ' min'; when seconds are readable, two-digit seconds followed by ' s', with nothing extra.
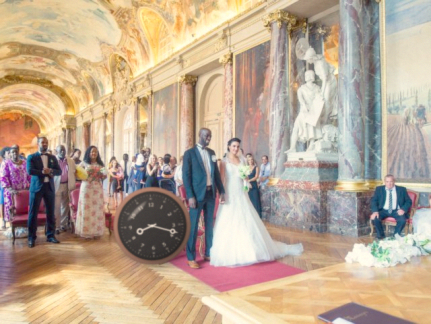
8 h 18 min
